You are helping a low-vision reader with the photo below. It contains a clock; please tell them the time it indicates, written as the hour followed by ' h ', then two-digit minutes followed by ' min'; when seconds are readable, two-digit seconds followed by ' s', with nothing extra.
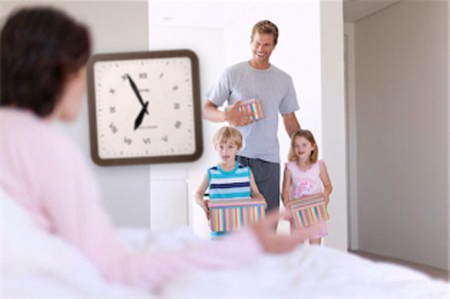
6 h 56 min
